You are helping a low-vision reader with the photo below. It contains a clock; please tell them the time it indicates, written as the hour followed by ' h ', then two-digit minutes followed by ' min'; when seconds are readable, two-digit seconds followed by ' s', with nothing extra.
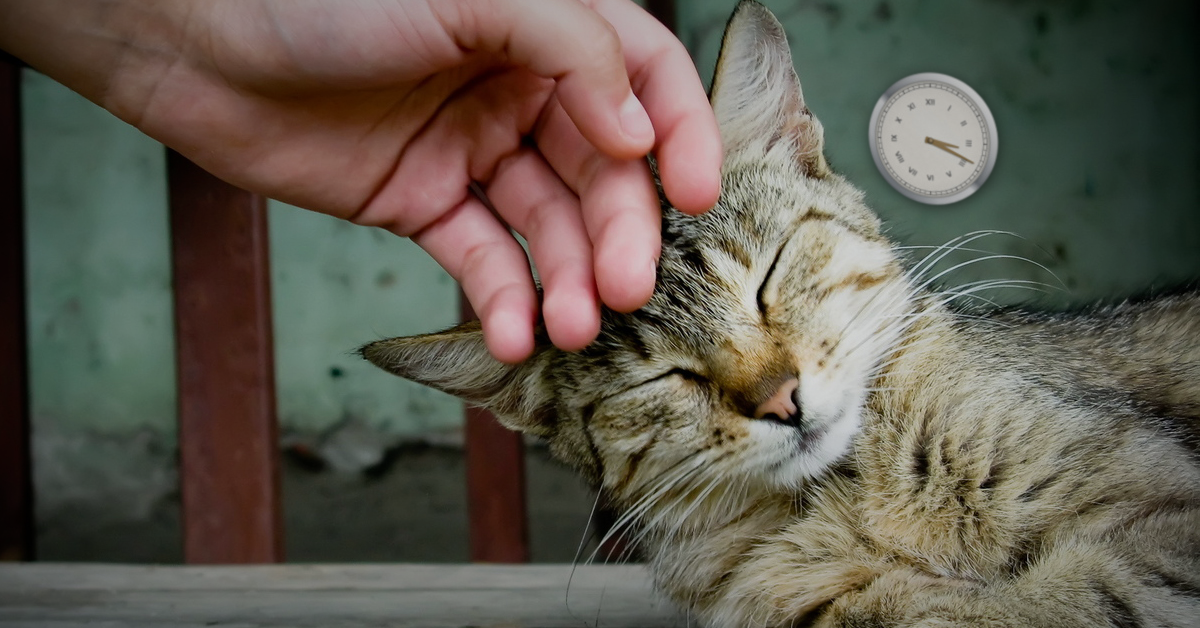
3 h 19 min
